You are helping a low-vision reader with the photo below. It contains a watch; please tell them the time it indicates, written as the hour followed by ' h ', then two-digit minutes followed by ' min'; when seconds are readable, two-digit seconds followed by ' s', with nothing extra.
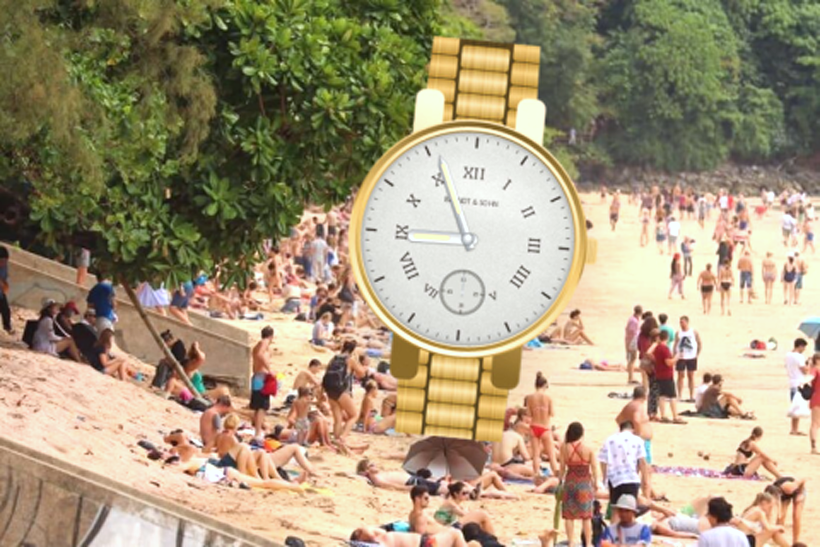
8 h 56 min
